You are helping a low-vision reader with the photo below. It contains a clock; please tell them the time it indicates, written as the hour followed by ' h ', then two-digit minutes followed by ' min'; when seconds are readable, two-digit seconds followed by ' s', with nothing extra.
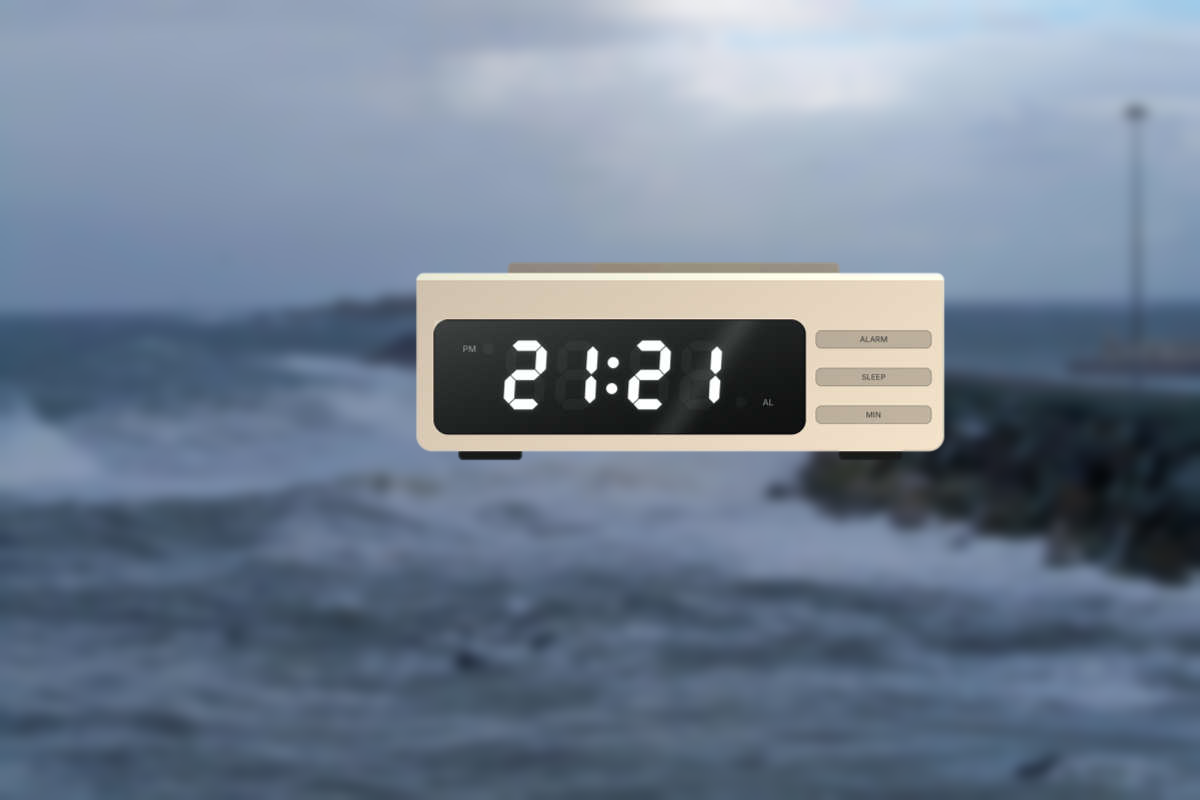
21 h 21 min
